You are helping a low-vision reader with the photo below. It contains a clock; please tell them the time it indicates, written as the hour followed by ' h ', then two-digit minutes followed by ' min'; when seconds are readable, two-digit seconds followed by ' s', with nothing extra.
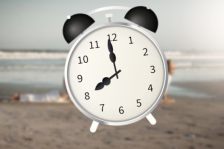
7 h 59 min
